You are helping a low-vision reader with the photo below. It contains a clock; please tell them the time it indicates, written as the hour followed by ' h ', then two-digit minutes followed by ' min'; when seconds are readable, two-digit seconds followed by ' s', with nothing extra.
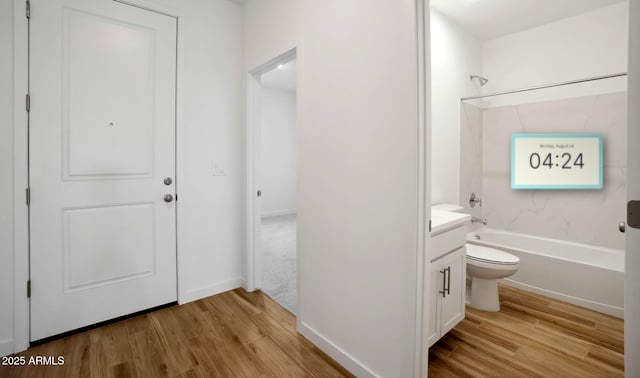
4 h 24 min
